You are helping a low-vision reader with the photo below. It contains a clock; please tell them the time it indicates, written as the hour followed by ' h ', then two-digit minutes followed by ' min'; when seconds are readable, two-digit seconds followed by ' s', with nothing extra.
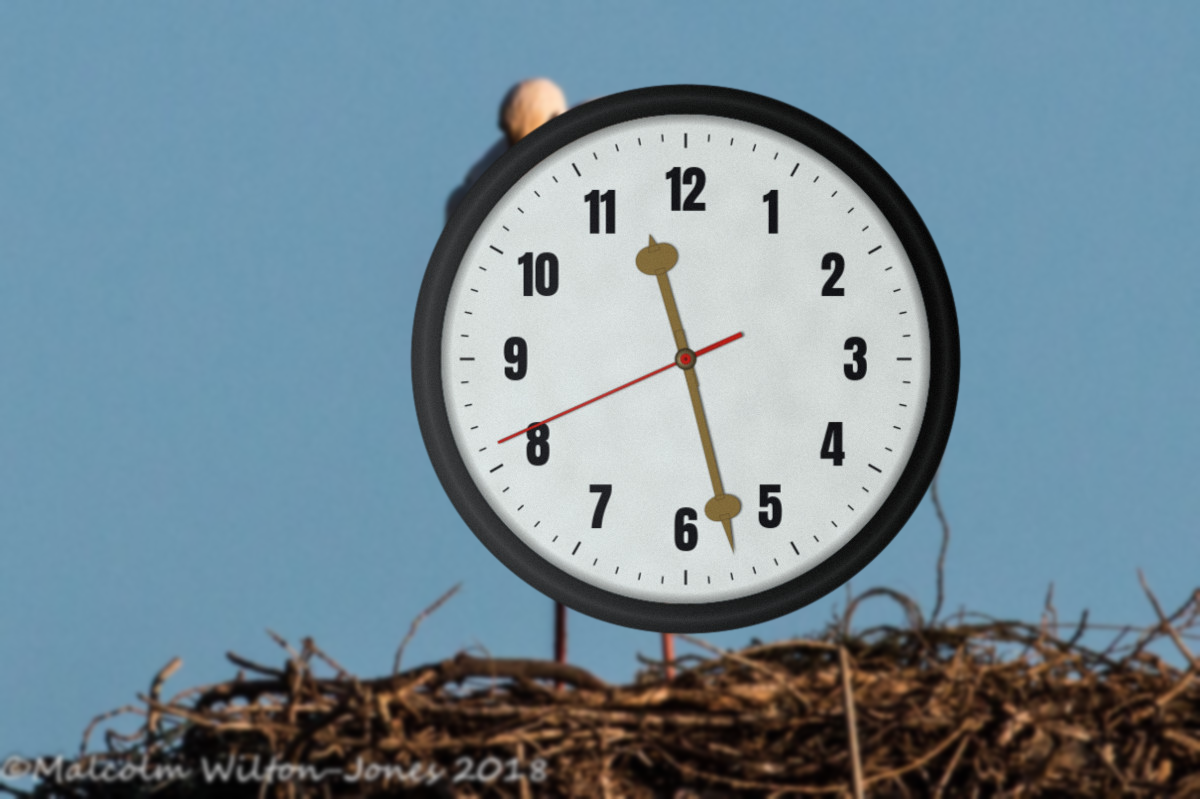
11 h 27 min 41 s
